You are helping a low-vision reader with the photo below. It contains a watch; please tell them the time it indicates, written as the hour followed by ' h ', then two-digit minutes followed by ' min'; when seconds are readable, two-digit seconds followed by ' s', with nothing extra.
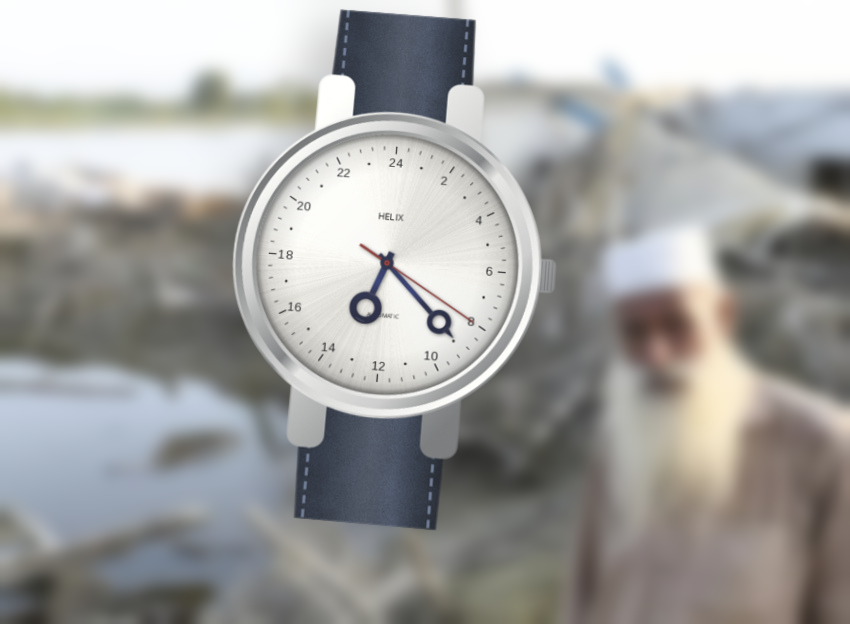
13 h 22 min 20 s
